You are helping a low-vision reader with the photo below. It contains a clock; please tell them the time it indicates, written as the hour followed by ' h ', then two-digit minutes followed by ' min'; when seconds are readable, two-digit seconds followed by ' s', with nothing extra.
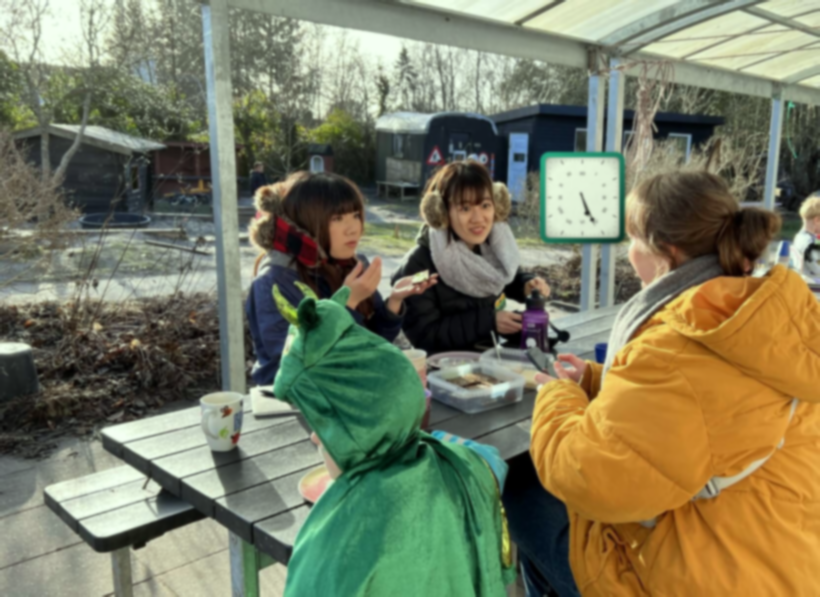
5 h 26 min
